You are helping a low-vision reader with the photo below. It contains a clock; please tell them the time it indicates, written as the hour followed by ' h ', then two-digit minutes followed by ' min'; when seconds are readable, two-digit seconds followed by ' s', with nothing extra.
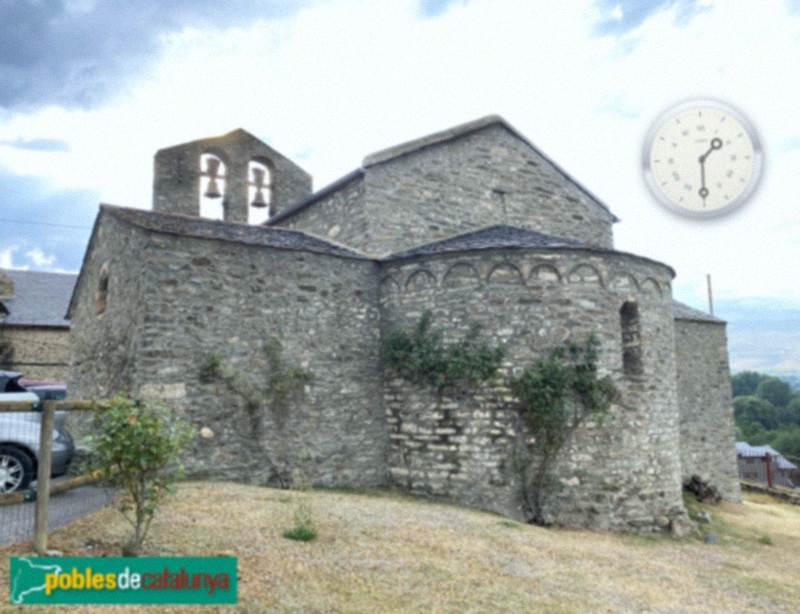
1 h 30 min
